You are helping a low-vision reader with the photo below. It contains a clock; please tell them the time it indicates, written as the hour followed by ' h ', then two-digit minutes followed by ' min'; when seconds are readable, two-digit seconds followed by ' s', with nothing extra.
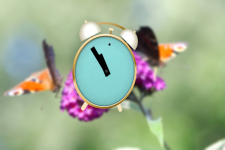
10 h 53 min
